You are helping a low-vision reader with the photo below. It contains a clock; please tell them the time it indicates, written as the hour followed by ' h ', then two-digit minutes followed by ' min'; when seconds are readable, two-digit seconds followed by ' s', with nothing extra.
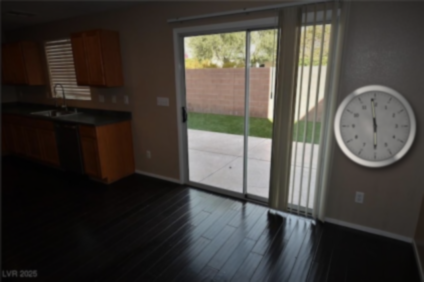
5 h 59 min
